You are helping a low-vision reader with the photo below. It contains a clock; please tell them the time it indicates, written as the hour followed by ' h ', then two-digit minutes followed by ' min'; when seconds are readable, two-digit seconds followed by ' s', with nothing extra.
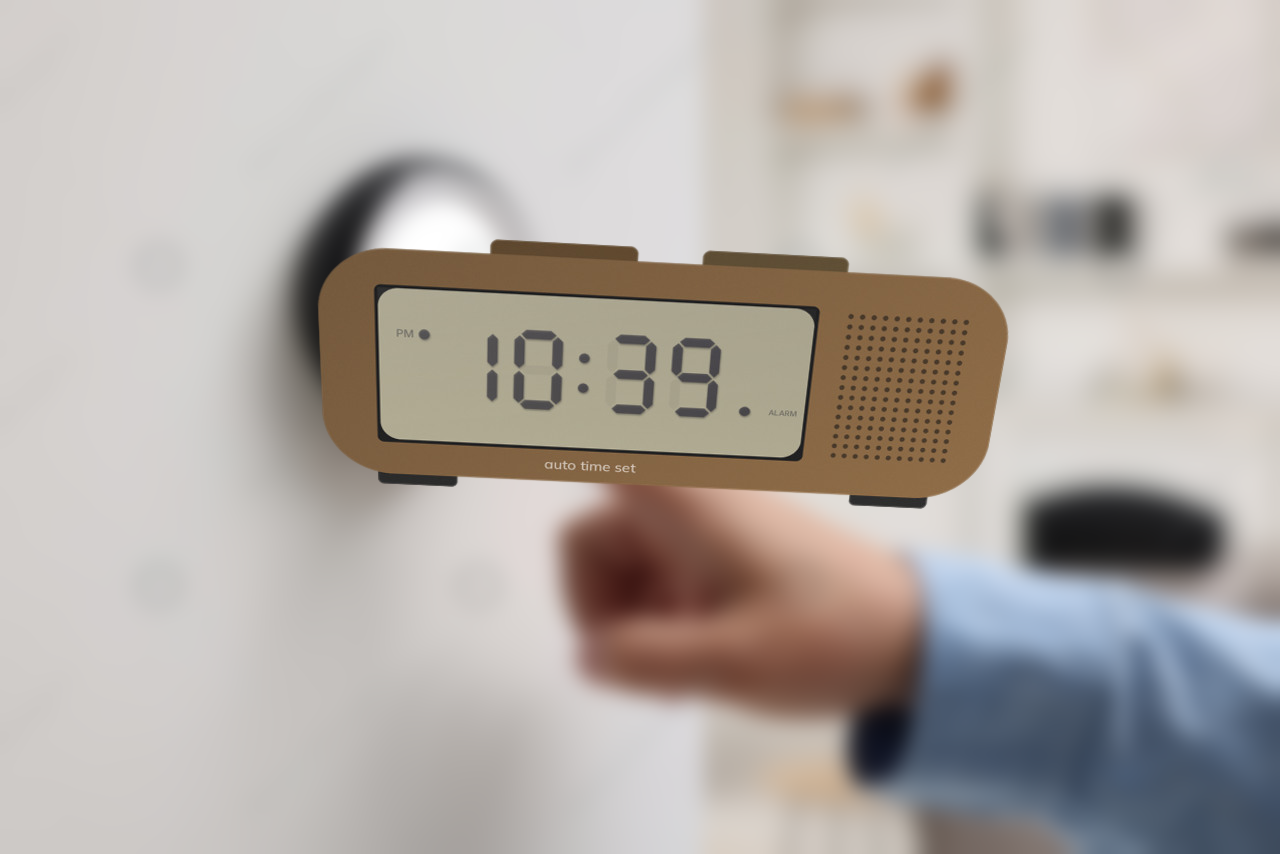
10 h 39 min
